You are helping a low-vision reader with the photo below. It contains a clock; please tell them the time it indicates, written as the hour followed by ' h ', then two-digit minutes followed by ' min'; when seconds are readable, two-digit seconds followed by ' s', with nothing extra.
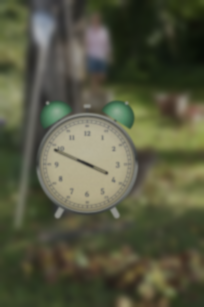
3 h 49 min
